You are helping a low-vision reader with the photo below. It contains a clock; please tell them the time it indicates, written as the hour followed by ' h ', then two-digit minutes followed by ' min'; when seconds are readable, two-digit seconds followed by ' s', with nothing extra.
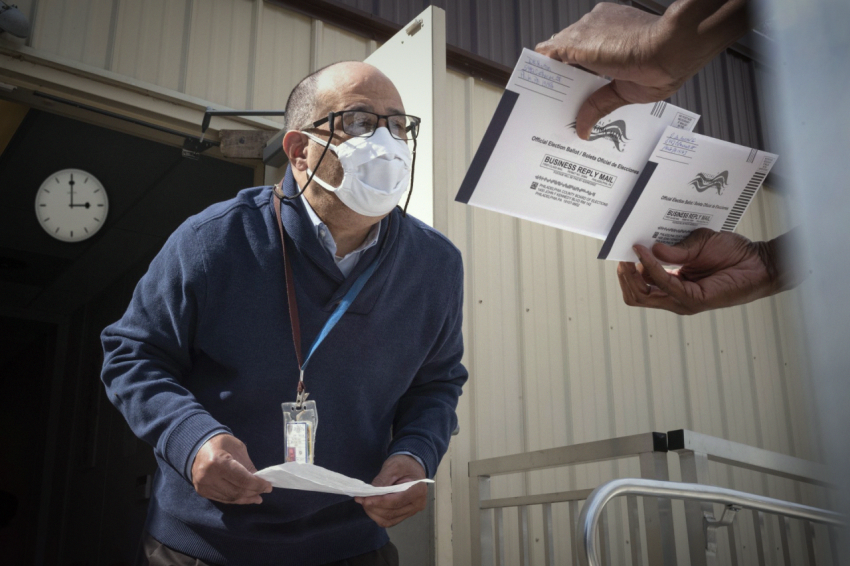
3 h 00 min
